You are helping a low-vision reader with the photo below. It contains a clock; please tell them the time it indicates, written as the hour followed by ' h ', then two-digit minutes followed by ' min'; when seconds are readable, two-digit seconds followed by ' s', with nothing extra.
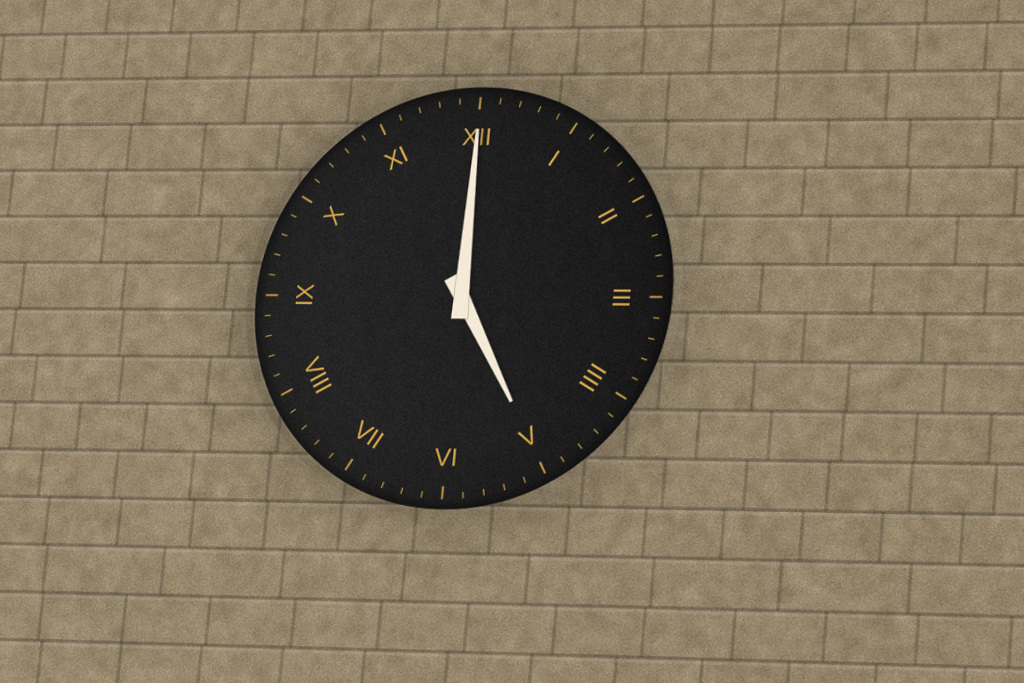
5 h 00 min
